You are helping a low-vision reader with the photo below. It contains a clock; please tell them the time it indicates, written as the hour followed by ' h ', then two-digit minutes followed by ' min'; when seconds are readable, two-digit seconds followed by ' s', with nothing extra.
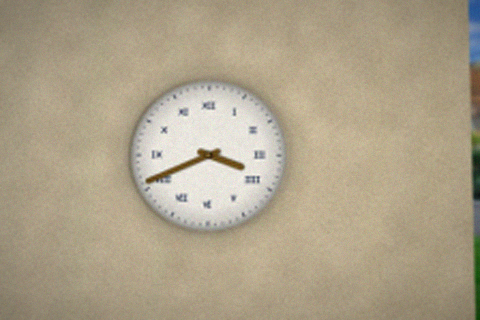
3 h 41 min
